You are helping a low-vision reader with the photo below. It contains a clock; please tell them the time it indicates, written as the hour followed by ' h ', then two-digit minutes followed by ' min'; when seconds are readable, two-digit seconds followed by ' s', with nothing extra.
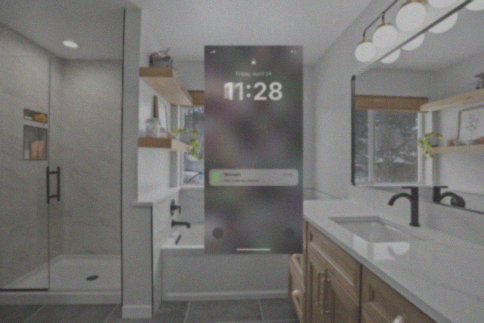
11 h 28 min
